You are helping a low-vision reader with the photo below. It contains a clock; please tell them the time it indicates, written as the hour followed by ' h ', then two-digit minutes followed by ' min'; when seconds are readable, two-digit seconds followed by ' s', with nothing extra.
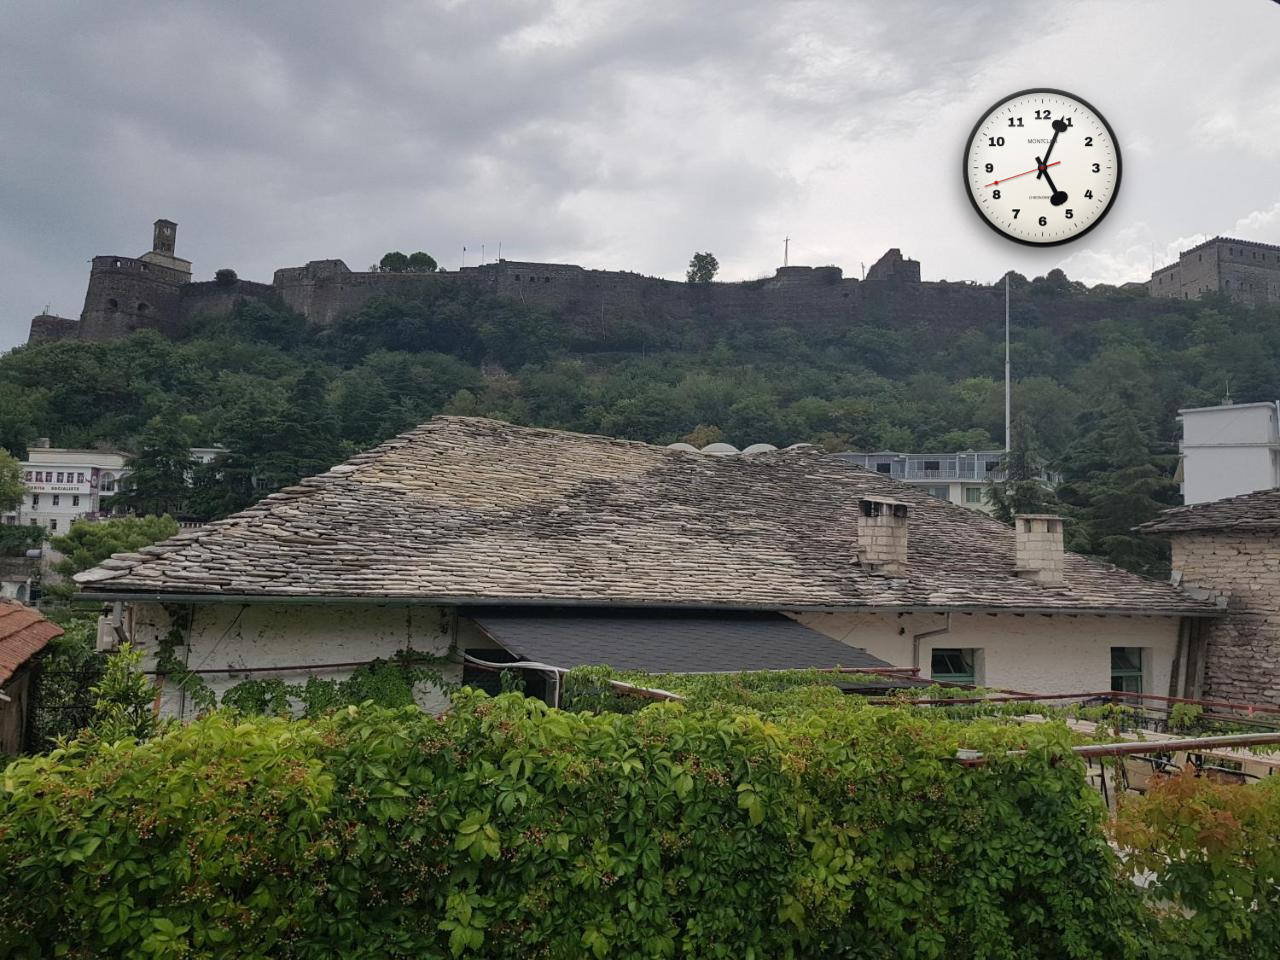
5 h 03 min 42 s
